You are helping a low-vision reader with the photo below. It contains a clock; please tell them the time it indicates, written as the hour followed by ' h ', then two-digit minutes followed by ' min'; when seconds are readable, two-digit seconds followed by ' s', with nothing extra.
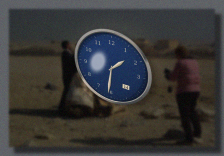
1 h 31 min
